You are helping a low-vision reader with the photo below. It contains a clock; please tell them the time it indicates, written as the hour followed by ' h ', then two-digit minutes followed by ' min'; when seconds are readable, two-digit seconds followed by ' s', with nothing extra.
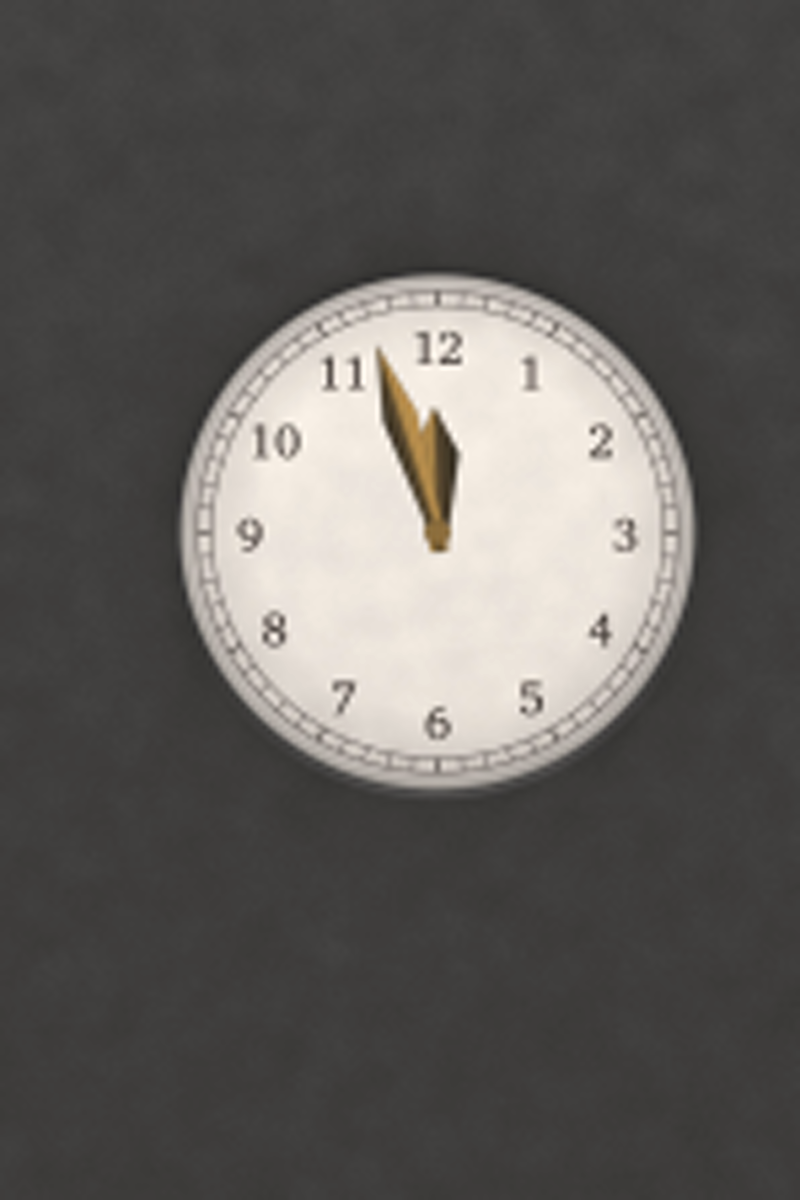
11 h 57 min
